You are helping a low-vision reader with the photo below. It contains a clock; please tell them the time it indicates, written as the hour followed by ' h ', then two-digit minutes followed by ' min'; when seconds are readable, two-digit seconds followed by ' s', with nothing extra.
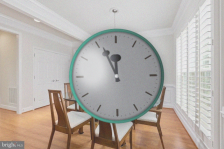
11 h 56 min
